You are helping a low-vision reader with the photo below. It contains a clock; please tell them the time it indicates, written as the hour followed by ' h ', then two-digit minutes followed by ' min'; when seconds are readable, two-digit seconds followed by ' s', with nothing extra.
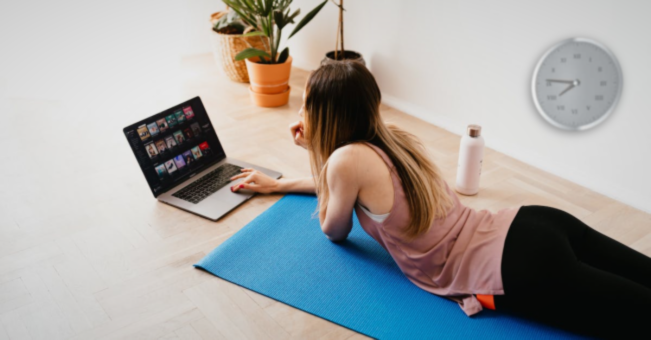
7 h 46 min
